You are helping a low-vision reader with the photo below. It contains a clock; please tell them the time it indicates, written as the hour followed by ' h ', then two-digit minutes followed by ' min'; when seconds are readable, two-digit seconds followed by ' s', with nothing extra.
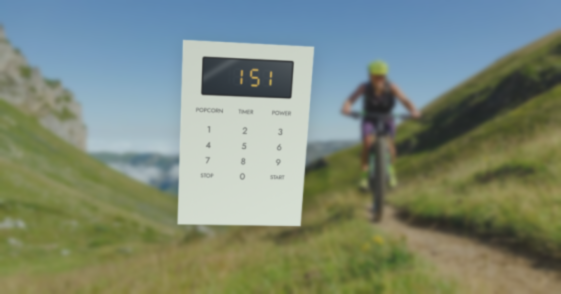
1 h 51 min
